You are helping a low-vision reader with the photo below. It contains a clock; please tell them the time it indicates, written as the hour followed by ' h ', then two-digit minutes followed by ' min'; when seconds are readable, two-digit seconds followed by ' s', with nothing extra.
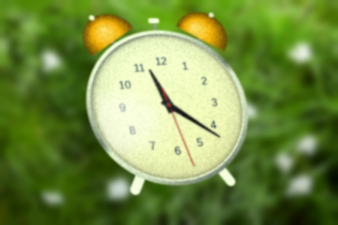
11 h 21 min 28 s
